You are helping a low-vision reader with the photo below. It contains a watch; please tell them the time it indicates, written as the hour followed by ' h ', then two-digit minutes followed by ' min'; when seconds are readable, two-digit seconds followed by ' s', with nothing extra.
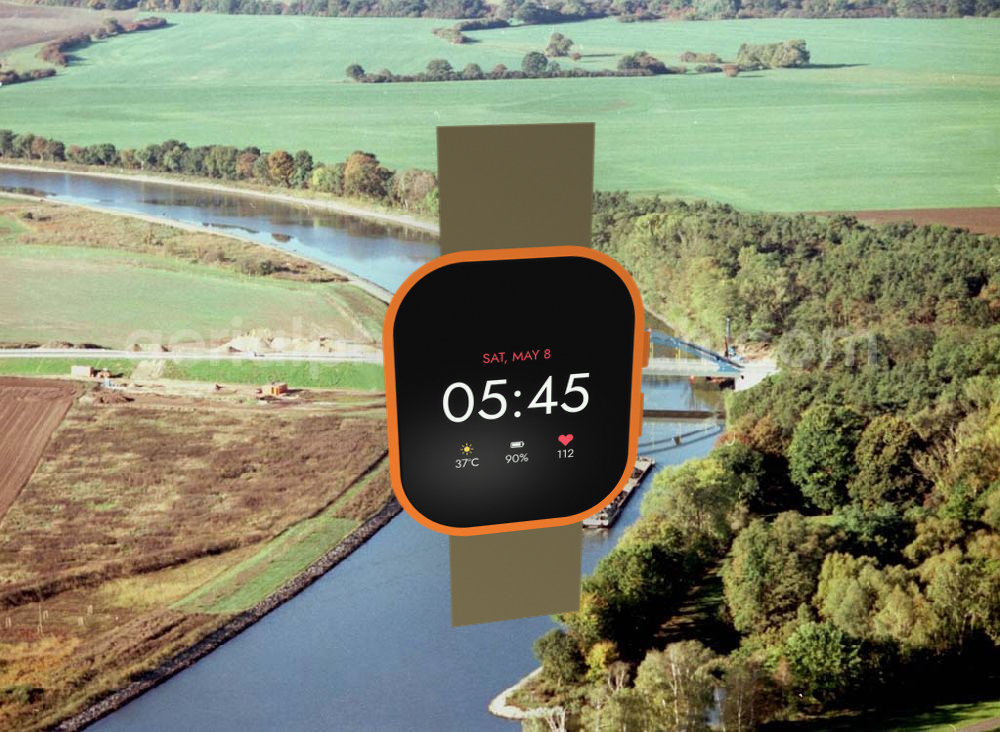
5 h 45 min
